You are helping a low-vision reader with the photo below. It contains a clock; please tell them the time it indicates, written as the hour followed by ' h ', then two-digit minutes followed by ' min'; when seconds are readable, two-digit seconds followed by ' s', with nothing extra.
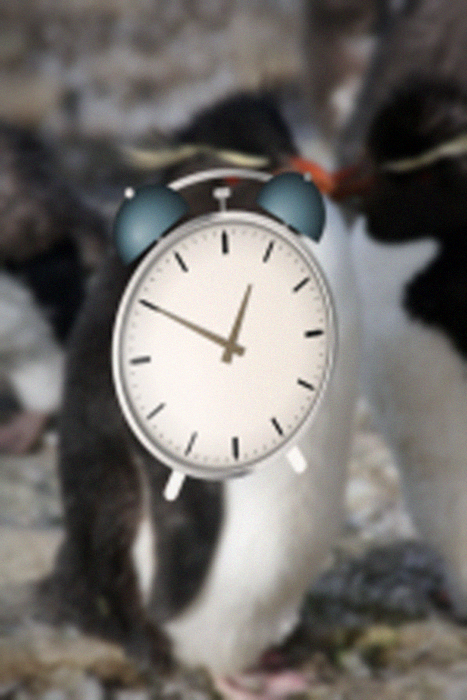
12 h 50 min
